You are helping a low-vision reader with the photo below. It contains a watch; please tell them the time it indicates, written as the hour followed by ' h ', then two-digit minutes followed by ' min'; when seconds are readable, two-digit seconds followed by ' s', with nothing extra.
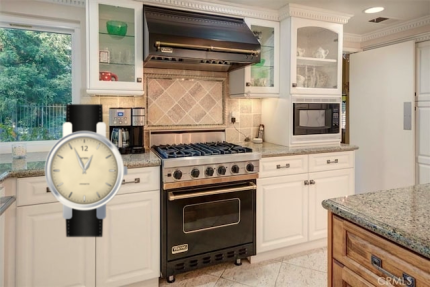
12 h 56 min
